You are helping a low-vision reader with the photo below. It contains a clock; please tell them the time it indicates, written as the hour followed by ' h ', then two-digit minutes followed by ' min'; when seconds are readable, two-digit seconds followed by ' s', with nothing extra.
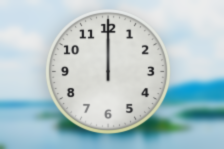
12 h 00 min
